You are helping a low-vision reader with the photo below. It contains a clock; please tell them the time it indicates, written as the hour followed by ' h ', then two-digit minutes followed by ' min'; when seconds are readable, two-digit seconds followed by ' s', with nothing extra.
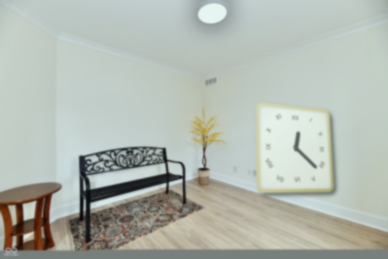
12 h 22 min
